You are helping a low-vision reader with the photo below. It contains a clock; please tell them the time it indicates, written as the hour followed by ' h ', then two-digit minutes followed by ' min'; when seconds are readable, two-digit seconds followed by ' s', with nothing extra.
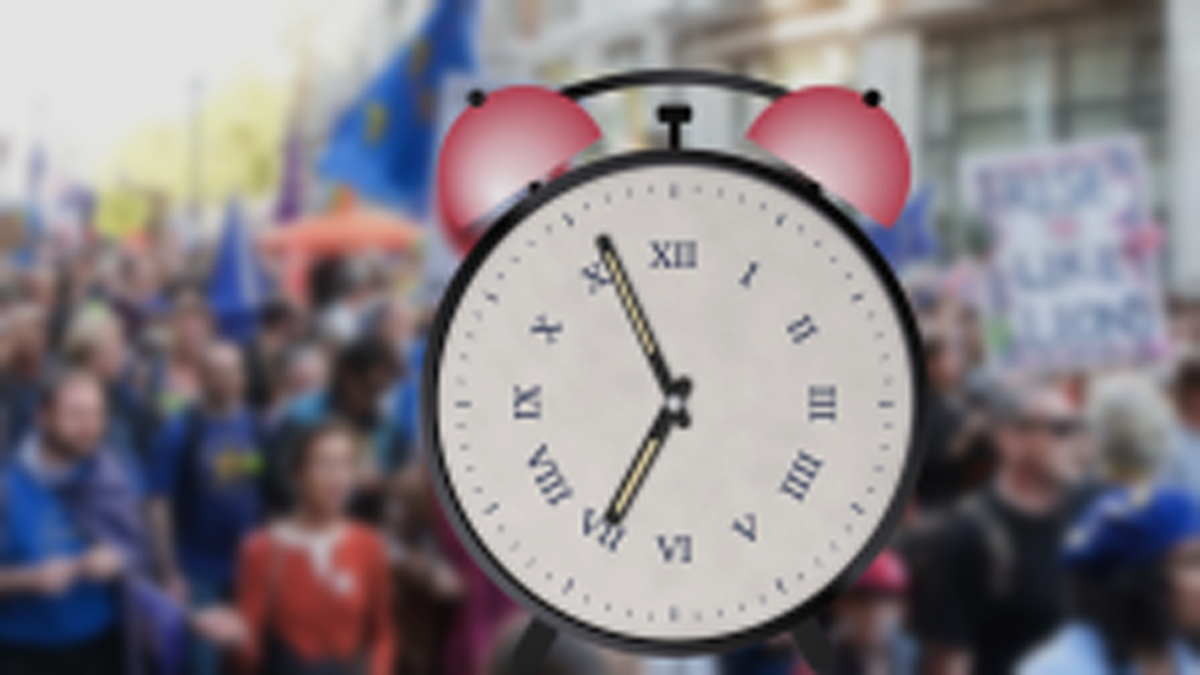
6 h 56 min
